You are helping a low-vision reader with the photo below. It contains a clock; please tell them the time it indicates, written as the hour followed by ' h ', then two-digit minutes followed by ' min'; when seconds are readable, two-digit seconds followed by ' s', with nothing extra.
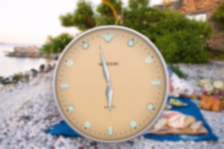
5 h 58 min
